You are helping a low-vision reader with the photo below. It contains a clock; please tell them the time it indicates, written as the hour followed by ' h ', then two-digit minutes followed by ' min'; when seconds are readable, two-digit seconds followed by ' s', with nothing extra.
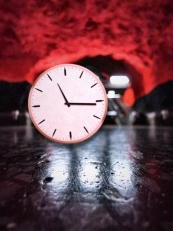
11 h 16 min
